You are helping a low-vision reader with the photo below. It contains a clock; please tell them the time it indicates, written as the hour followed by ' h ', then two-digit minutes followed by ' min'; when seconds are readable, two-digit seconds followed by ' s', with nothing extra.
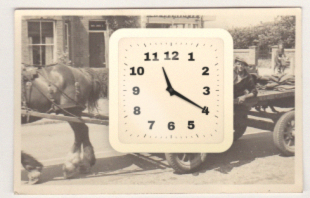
11 h 20 min
